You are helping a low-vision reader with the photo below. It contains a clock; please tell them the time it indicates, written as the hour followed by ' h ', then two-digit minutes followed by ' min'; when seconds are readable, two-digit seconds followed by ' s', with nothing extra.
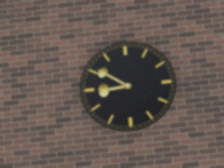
8 h 51 min
